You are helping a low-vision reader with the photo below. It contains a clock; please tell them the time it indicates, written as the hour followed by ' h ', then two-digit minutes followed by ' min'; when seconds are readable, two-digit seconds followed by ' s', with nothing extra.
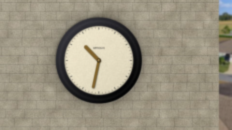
10 h 32 min
